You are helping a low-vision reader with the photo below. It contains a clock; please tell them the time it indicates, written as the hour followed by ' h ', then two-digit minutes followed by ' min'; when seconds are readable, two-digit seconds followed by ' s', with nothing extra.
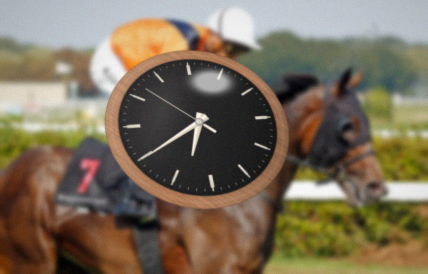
6 h 39 min 52 s
